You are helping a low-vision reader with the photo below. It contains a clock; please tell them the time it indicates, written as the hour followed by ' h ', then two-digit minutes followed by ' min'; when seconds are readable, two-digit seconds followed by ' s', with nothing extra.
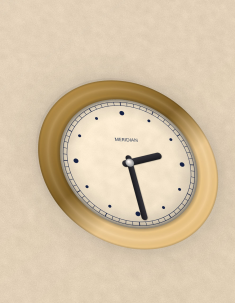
2 h 29 min
